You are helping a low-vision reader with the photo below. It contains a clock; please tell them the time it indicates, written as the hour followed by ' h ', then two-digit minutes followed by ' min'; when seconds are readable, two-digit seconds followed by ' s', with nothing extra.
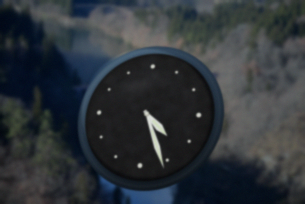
4 h 26 min
